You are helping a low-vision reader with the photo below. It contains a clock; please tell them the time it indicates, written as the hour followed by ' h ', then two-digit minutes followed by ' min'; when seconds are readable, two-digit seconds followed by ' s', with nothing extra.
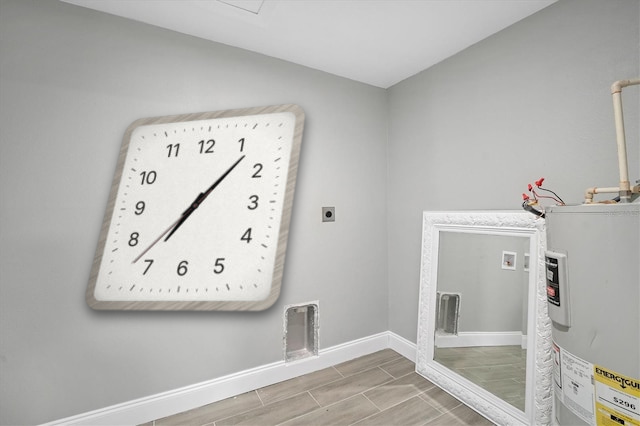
7 h 06 min 37 s
